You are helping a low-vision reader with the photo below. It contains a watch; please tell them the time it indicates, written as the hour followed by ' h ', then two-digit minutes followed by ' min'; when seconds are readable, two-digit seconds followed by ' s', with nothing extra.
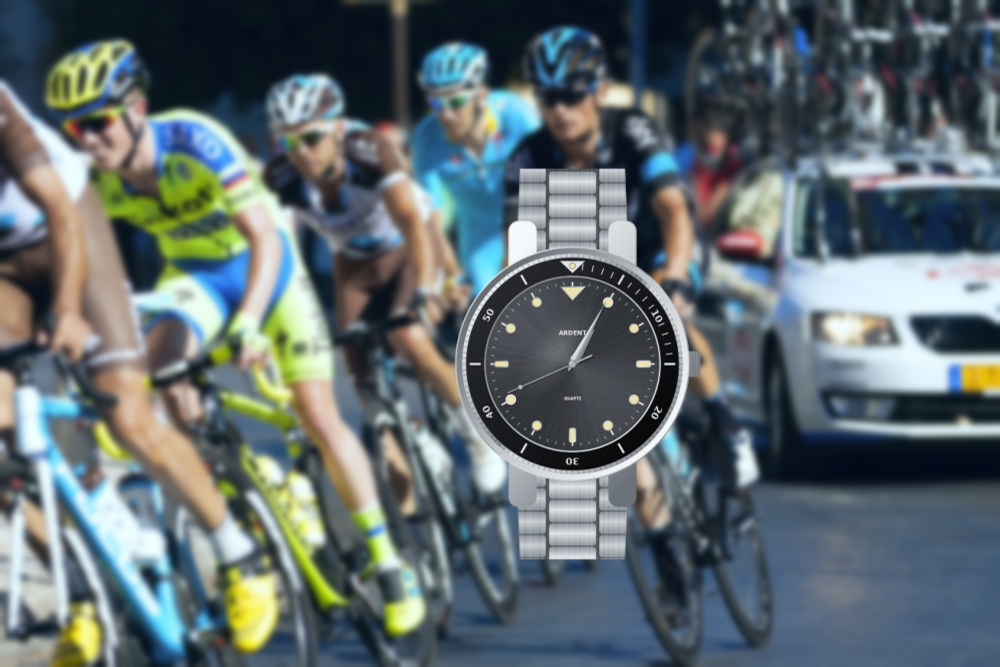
1 h 04 min 41 s
